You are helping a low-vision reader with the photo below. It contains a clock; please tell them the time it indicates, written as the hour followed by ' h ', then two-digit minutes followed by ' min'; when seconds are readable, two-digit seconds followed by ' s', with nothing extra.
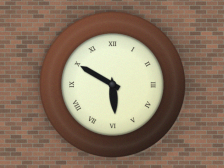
5 h 50 min
